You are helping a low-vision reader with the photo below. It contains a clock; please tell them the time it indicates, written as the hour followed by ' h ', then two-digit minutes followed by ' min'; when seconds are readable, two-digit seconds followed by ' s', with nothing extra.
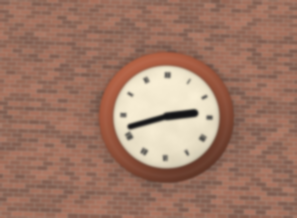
2 h 42 min
